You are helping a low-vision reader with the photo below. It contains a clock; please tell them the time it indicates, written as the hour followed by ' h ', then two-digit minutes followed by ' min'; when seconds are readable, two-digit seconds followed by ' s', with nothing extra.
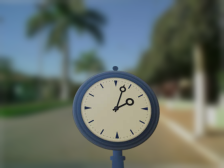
2 h 03 min
